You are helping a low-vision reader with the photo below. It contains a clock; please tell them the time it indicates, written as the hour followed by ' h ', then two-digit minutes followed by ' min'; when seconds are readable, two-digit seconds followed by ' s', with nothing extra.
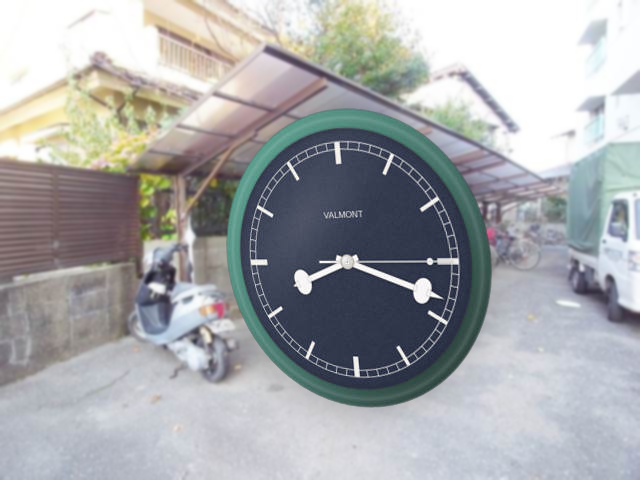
8 h 18 min 15 s
